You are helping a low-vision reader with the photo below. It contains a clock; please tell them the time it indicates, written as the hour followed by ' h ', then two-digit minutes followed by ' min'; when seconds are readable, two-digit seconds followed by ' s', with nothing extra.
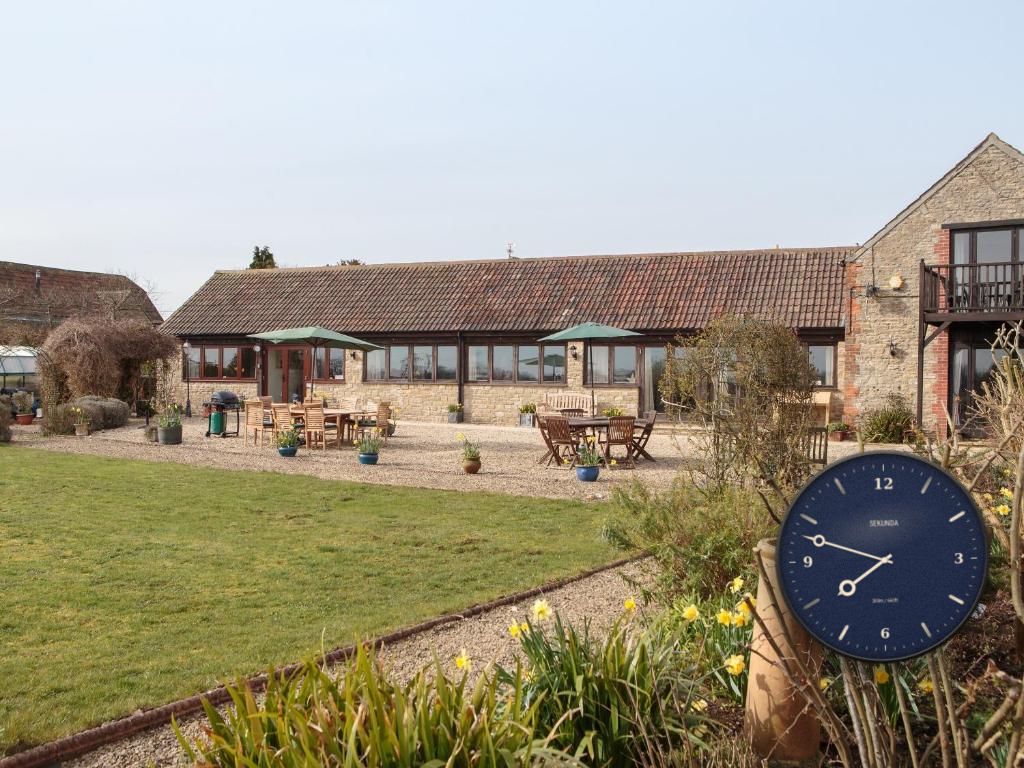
7 h 48 min
